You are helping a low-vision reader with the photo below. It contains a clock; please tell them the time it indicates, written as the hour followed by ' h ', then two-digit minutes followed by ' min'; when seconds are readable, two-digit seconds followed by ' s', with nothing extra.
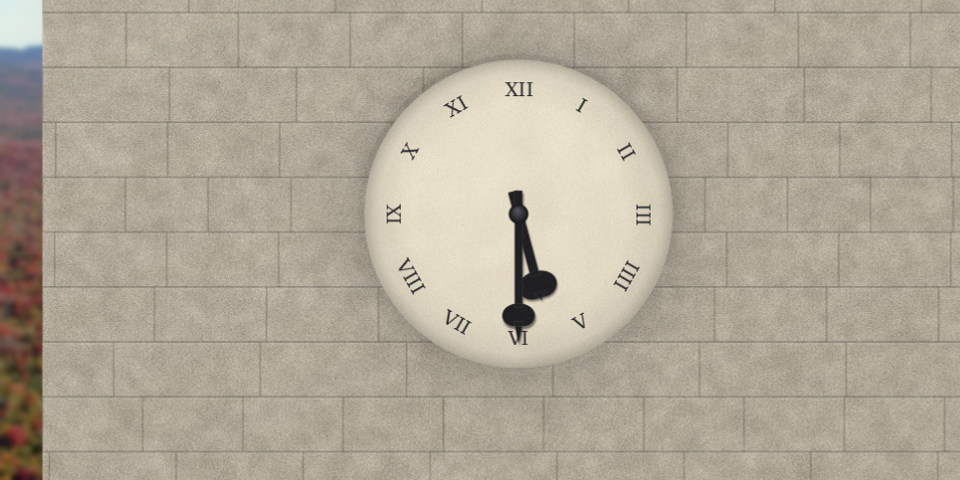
5 h 30 min
